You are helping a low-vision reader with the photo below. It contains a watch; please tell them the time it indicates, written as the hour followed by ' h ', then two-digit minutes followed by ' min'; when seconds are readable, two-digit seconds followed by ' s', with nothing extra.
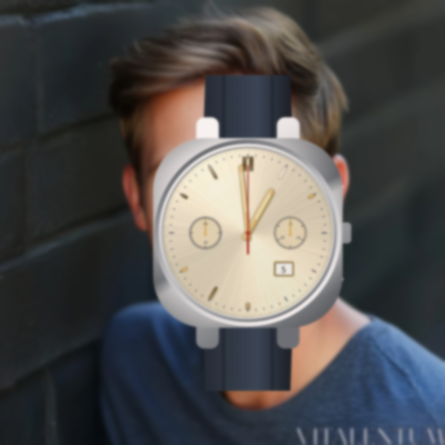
12 h 59 min
